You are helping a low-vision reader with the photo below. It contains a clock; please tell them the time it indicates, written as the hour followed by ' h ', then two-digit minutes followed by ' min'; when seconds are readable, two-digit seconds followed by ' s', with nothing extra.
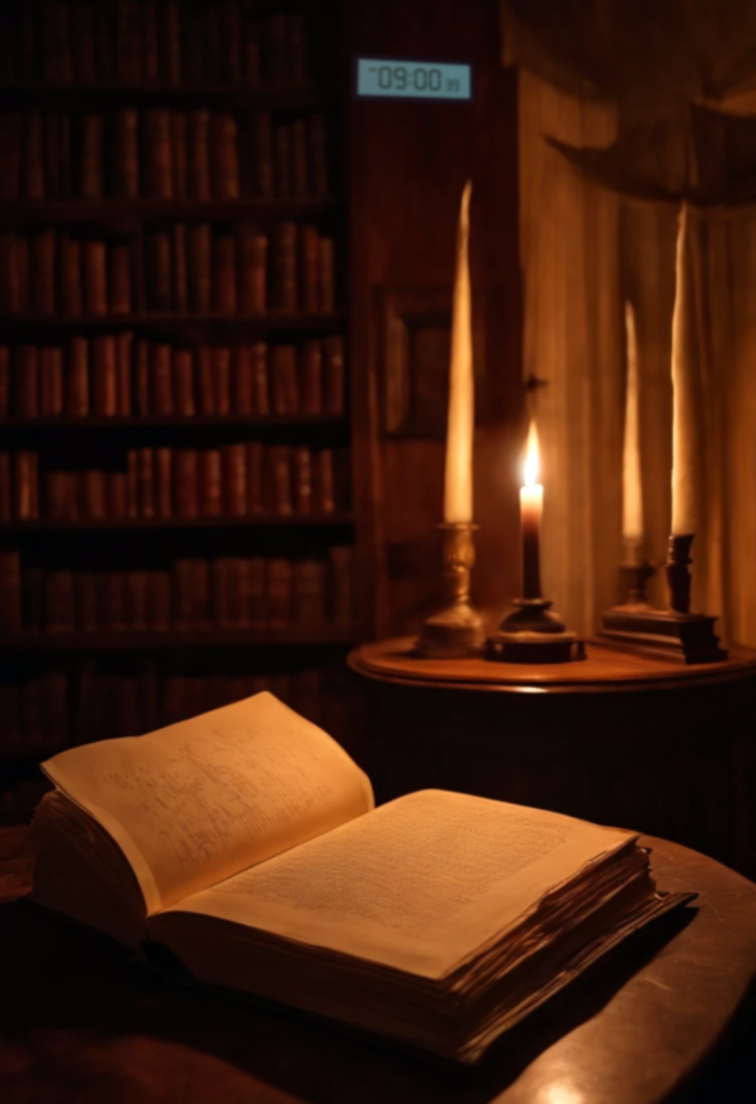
9 h 00 min
